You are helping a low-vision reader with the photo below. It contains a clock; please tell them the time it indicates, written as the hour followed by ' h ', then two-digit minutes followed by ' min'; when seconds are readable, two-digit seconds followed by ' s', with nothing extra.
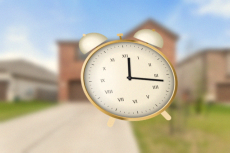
12 h 17 min
